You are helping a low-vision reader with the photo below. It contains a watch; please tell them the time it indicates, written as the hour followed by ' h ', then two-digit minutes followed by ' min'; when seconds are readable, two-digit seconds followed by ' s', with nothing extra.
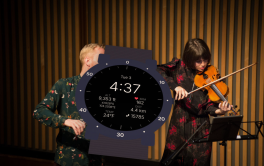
4 h 37 min
